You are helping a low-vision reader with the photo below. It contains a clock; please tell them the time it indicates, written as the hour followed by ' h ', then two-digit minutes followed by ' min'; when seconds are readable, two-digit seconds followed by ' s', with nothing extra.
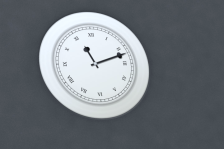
11 h 12 min
